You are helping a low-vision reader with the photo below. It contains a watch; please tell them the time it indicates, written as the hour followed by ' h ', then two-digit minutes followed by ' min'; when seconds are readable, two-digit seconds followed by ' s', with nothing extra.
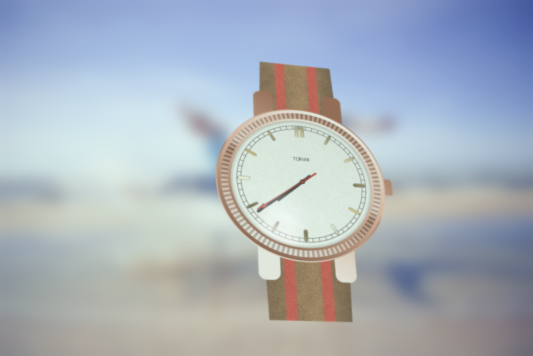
7 h 38 min 39 s
